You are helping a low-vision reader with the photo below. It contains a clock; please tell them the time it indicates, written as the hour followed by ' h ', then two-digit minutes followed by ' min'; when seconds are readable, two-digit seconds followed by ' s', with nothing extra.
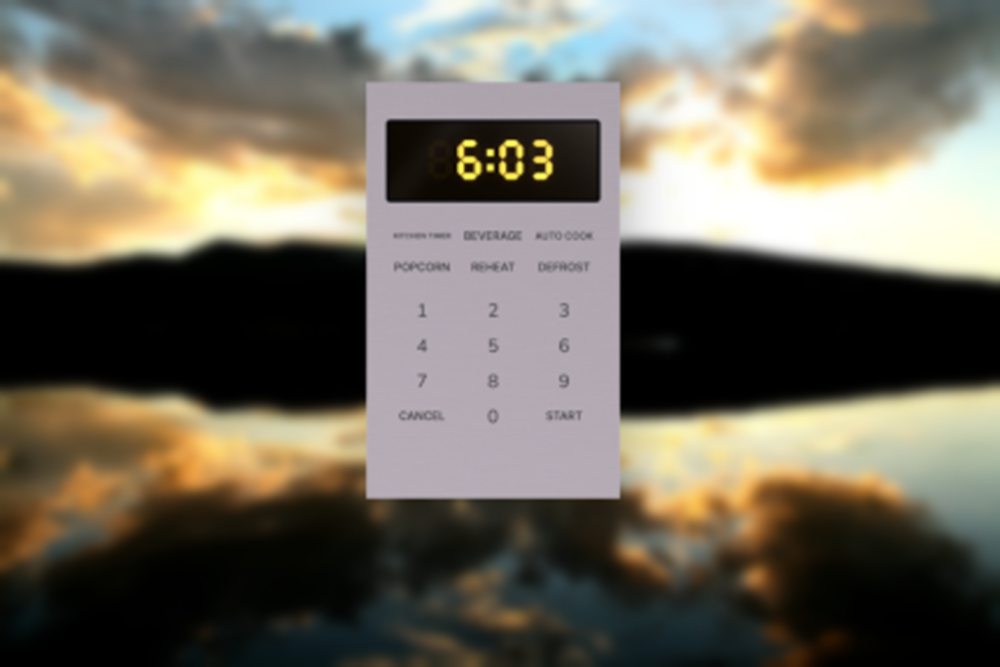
6 h 03 min
